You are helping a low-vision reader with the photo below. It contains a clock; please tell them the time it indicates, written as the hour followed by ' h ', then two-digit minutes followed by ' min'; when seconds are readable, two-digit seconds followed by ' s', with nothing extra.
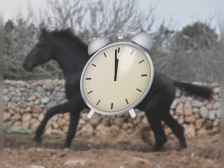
11 h 59 min
